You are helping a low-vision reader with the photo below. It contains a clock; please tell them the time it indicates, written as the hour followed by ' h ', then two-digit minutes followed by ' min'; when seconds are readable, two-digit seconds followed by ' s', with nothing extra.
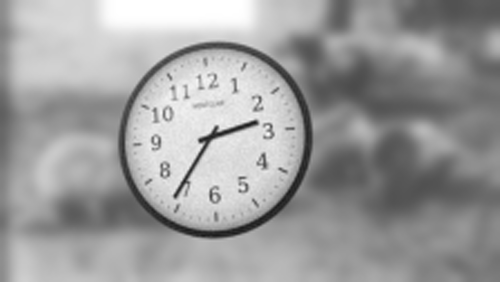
2 h 36 min
